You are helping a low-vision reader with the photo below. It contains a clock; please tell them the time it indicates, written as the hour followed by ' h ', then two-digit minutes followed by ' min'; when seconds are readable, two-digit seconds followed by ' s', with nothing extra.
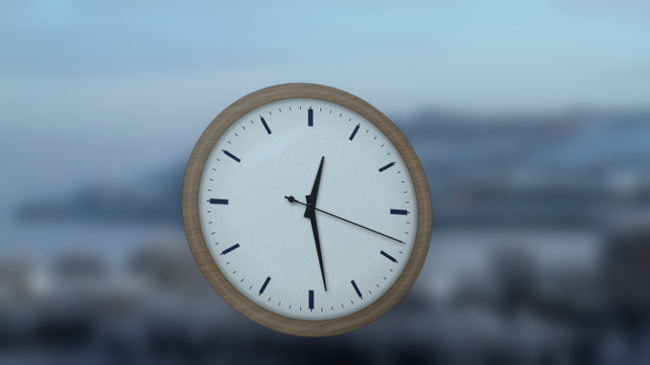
12 h 28 min 18 s
